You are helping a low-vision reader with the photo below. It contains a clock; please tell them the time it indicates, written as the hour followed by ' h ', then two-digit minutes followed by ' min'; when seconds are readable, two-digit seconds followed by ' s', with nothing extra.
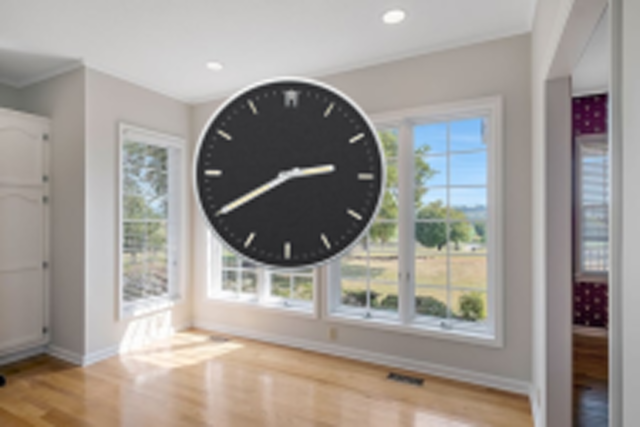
2 h 40 min
